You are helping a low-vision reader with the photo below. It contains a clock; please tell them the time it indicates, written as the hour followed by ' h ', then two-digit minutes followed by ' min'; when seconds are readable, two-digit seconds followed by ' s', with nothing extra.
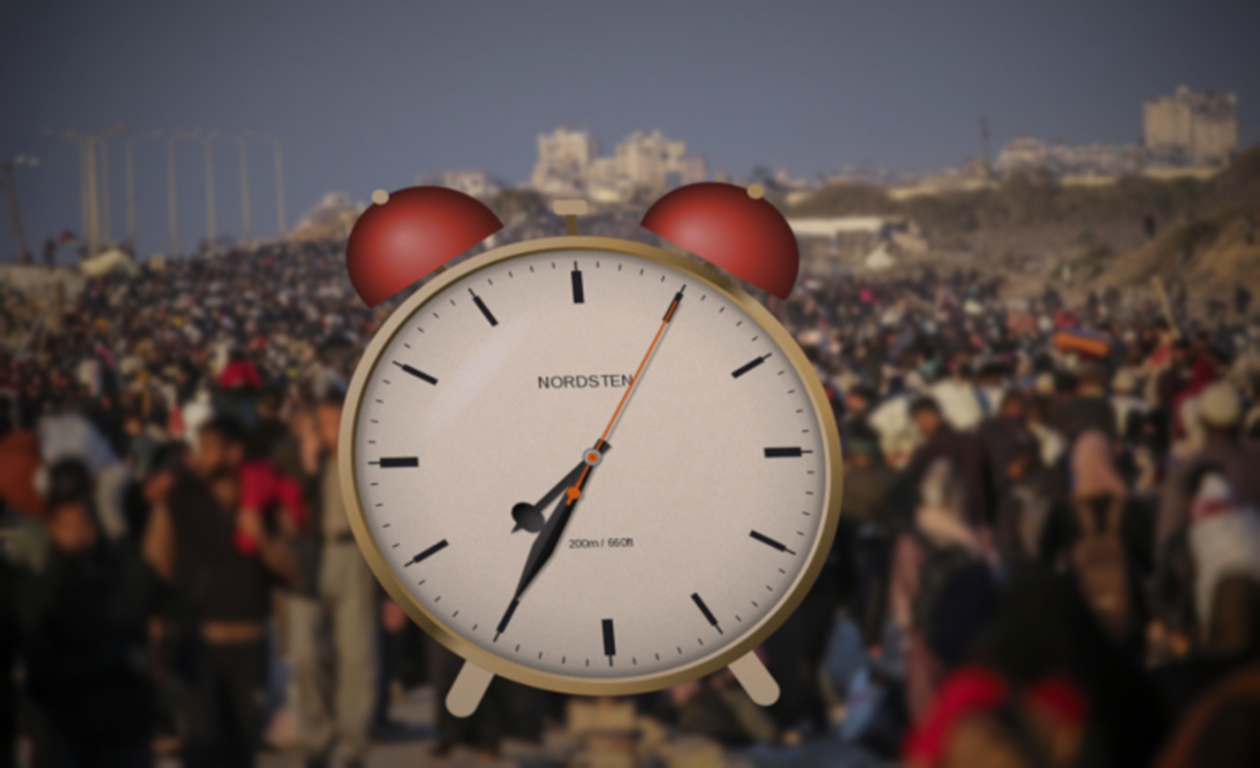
7 h 35 min 05 s
